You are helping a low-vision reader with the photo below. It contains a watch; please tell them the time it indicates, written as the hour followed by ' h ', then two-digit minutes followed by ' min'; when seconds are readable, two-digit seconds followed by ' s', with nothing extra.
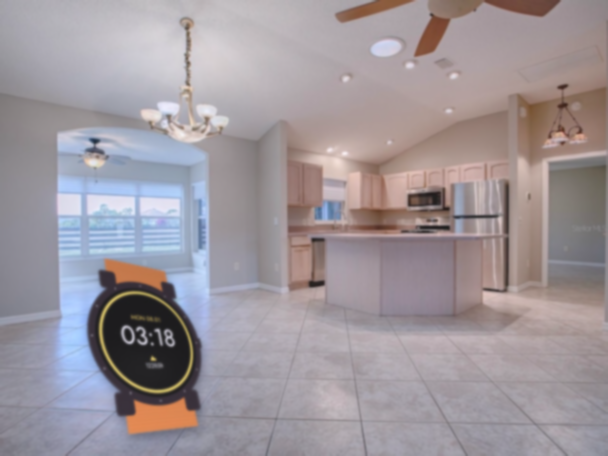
3 h 18 min
